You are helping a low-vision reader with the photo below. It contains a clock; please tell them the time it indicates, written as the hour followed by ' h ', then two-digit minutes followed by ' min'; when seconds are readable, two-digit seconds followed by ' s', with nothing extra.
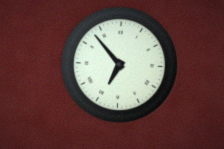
6 h 53 min
